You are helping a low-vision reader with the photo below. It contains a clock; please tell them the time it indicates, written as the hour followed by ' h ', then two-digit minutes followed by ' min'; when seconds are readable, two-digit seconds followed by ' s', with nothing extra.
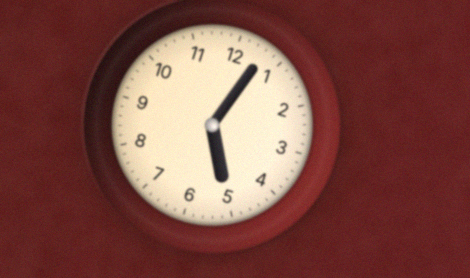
5 h 03 min
